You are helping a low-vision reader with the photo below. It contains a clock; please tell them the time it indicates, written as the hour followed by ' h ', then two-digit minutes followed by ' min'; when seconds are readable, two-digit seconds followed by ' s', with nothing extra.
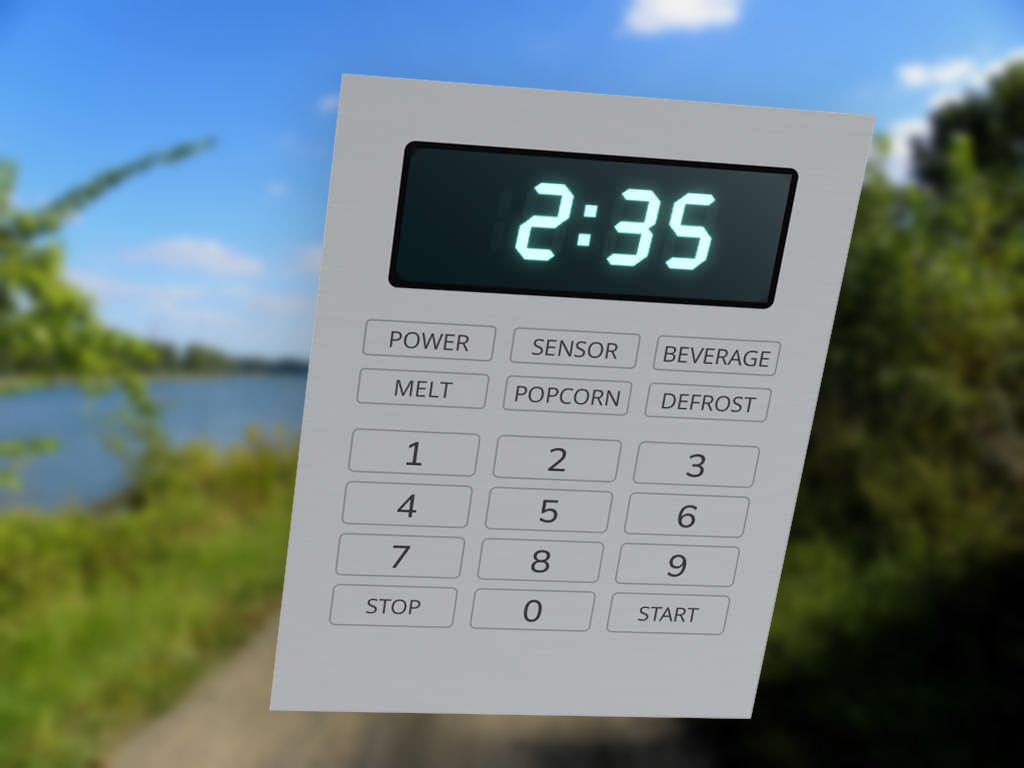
2 h 35 min
